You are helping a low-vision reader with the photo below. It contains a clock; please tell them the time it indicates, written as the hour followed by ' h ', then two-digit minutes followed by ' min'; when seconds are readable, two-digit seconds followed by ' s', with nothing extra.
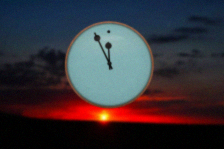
11 h 56 min
